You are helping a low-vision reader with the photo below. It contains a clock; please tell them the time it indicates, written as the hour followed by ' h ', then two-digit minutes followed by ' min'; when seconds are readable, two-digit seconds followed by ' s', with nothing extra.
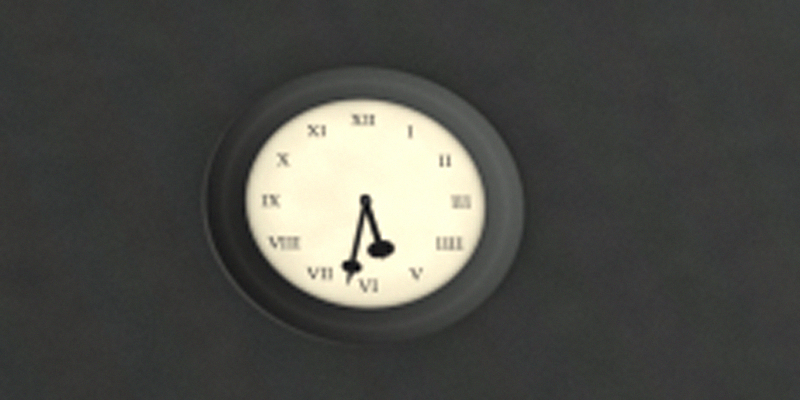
5 h 32 min
